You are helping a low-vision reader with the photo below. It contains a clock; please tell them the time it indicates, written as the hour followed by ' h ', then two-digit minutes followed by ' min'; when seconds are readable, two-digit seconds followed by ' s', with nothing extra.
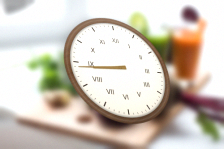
8 h 44 min
